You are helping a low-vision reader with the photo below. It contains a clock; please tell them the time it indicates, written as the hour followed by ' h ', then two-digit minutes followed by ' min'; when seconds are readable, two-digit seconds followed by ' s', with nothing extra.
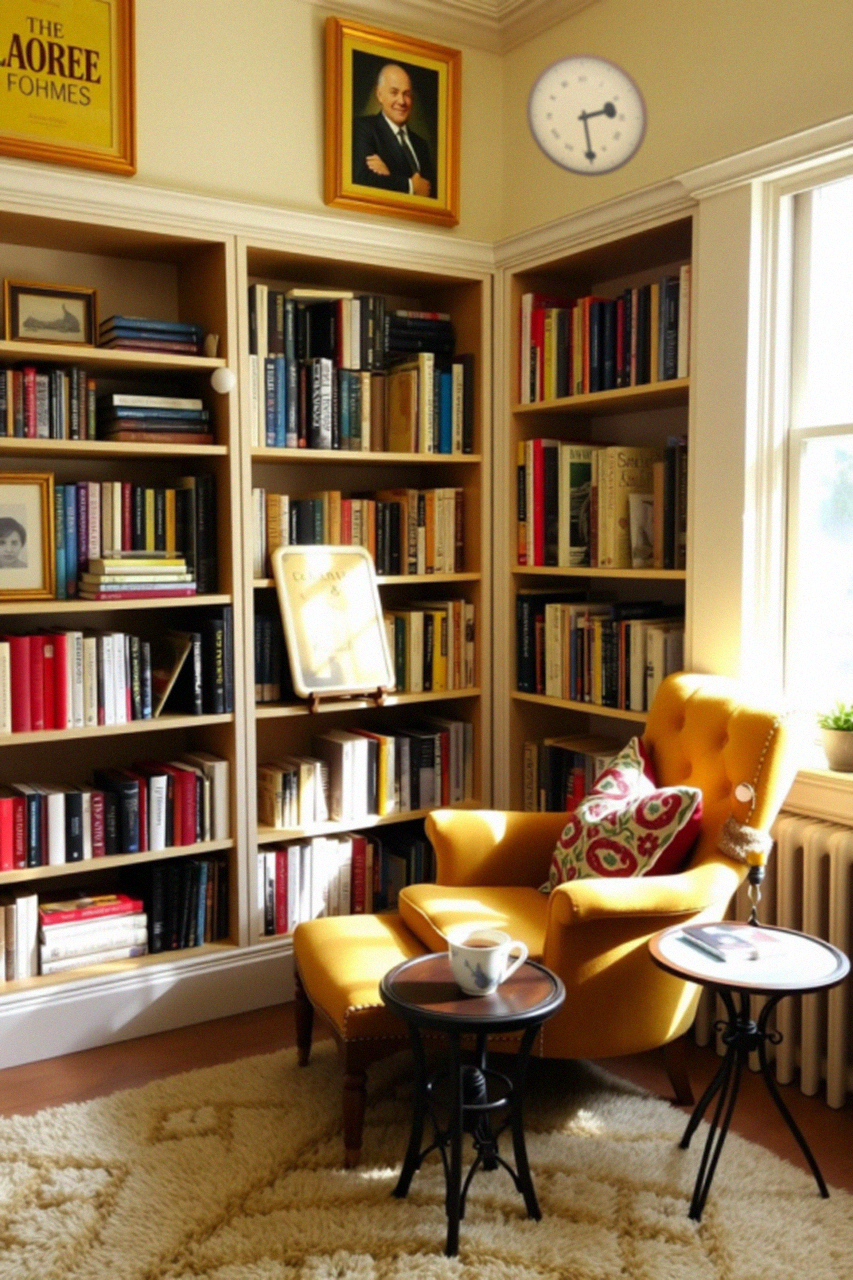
2 h 29 min
